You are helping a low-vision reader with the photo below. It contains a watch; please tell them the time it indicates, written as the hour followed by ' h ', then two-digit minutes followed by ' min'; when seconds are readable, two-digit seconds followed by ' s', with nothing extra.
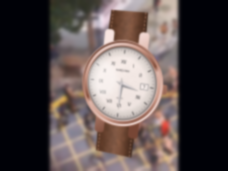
3 h 30 min
